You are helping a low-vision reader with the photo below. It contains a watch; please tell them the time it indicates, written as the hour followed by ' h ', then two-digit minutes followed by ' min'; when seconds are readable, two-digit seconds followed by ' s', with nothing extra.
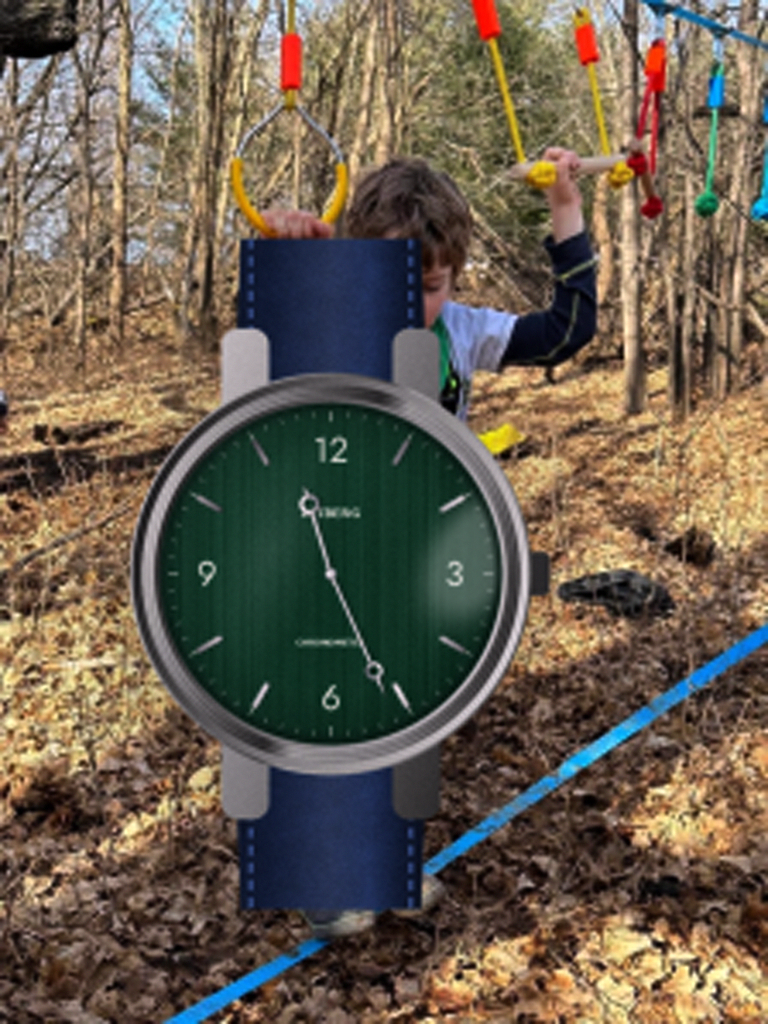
11 h 26 min
